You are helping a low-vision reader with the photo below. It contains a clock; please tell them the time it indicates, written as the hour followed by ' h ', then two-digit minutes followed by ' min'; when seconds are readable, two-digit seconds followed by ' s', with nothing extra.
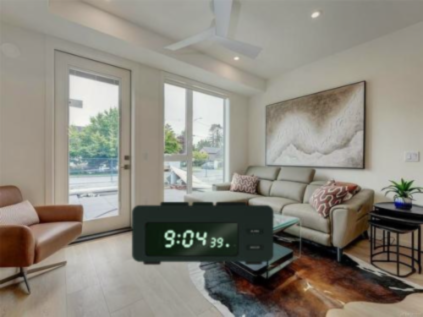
9 h 04 min
